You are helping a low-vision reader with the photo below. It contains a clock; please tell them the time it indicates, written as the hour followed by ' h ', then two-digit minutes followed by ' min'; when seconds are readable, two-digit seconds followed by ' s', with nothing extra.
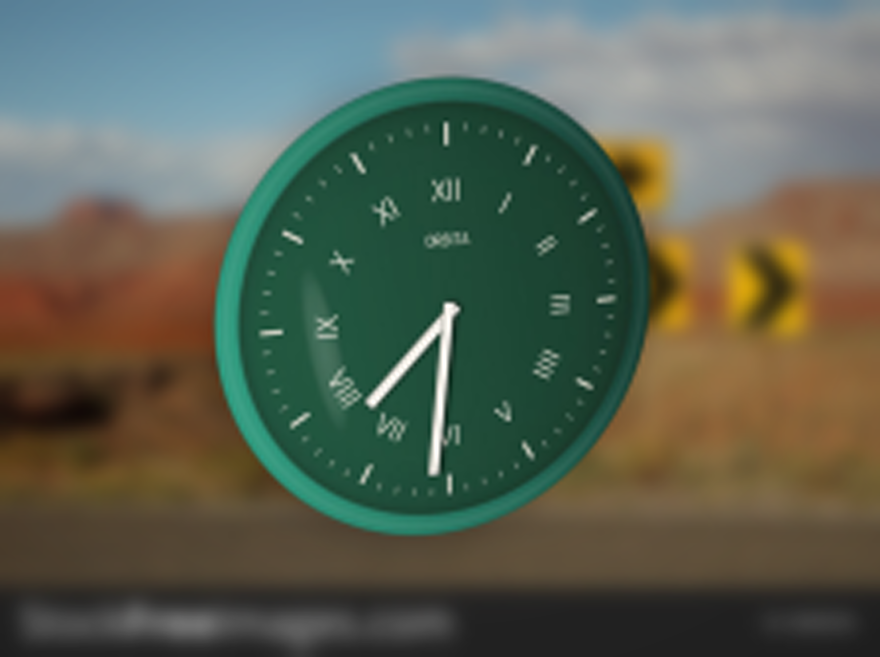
7 h 31 min
